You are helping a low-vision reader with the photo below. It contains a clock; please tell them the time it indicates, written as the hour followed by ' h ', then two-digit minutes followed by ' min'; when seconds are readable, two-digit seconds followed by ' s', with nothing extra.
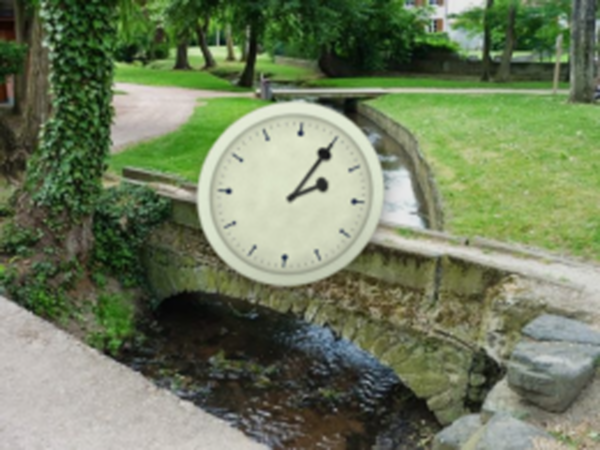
2 h 05 min
